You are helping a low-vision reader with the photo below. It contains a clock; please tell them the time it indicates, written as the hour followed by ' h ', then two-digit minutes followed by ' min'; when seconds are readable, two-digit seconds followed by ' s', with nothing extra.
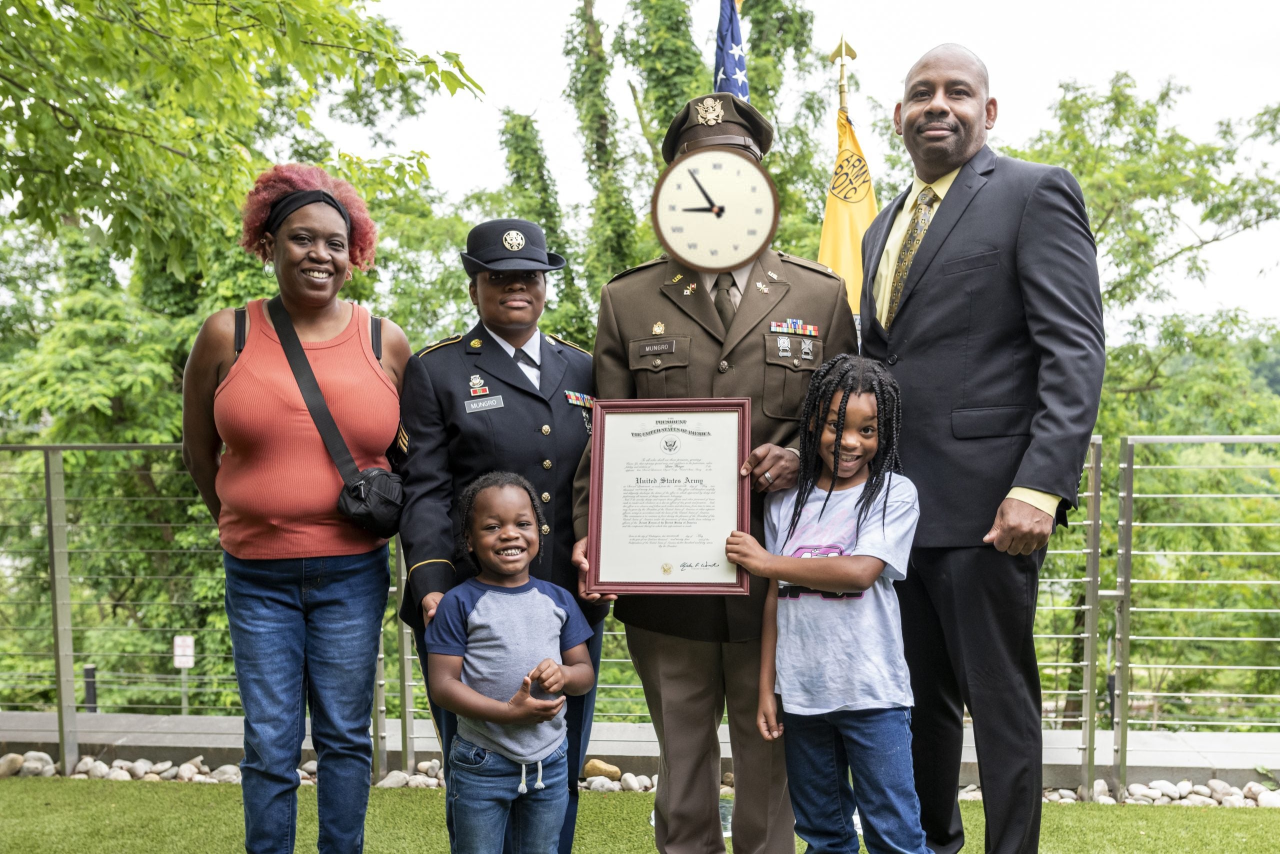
8 h 54 min
